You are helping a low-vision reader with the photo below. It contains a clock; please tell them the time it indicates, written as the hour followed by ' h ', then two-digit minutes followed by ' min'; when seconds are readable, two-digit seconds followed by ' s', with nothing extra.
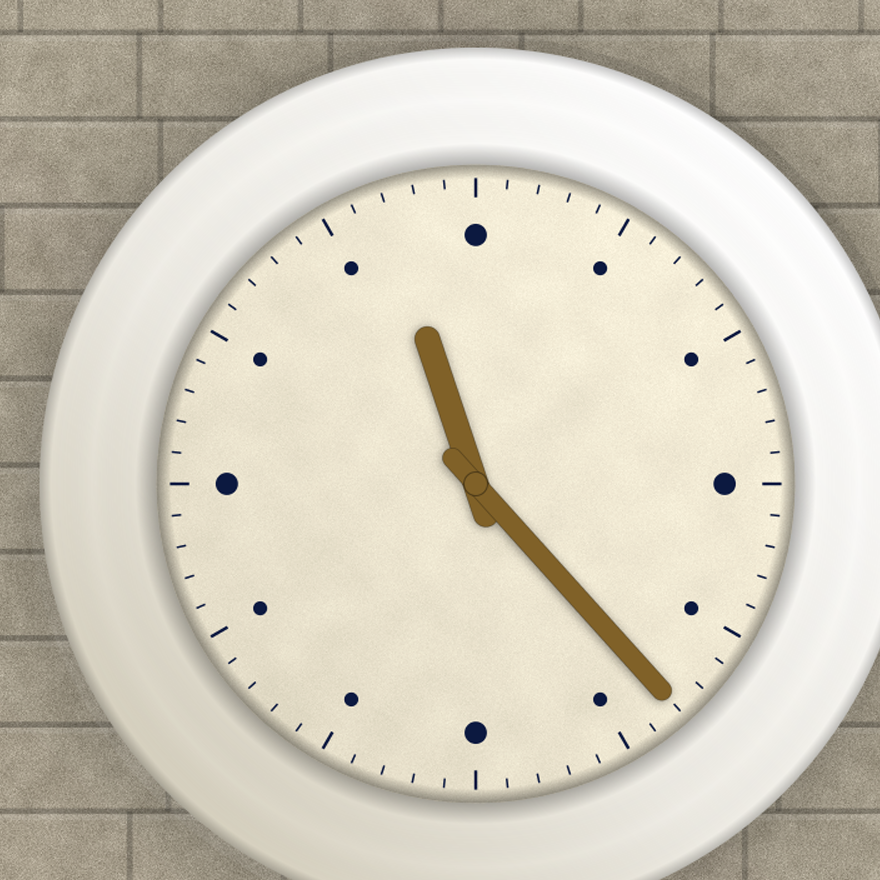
11 h 23 min
